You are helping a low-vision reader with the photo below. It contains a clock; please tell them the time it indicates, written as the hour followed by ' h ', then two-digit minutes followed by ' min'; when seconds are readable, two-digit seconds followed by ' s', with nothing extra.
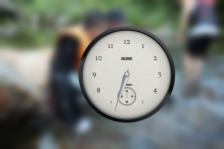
6 h 33 min
